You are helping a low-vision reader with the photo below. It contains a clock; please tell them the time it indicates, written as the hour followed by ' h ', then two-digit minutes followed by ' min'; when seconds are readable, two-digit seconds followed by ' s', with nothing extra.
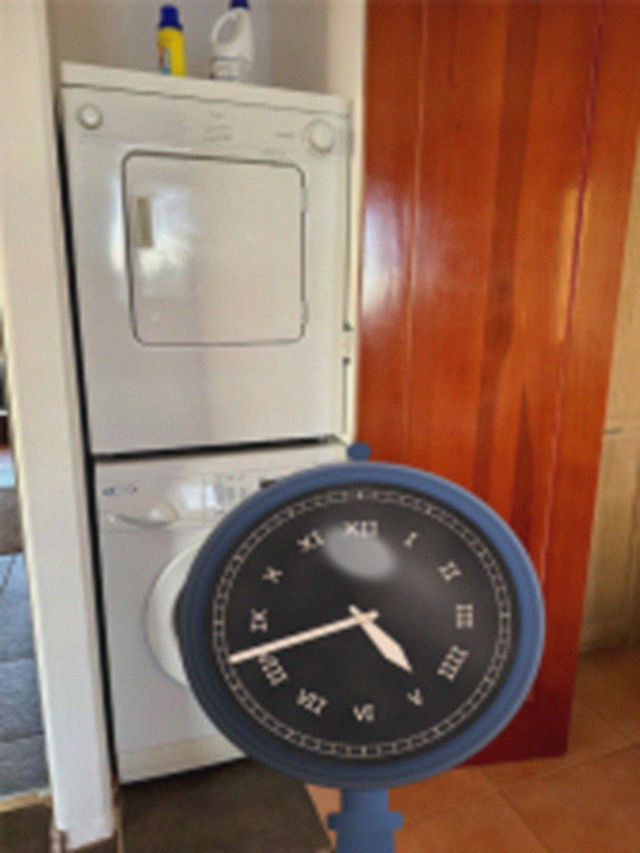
4 h 42 min
